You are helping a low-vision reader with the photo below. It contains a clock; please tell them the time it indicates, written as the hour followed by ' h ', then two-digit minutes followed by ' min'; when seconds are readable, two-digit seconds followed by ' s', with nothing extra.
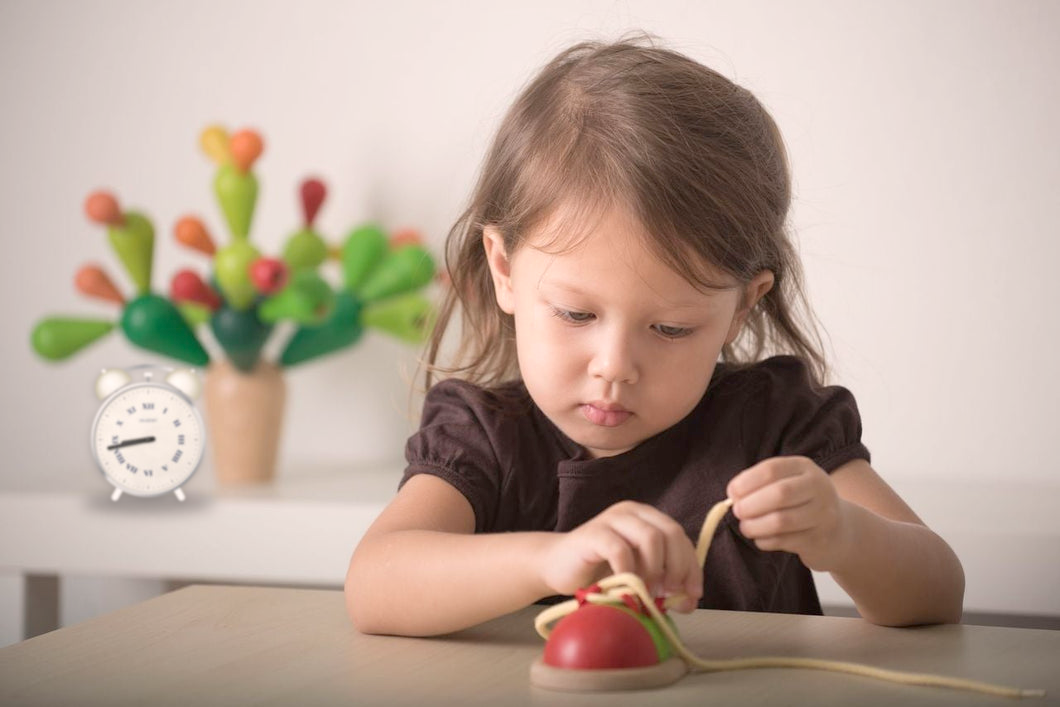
8 h 43 min
